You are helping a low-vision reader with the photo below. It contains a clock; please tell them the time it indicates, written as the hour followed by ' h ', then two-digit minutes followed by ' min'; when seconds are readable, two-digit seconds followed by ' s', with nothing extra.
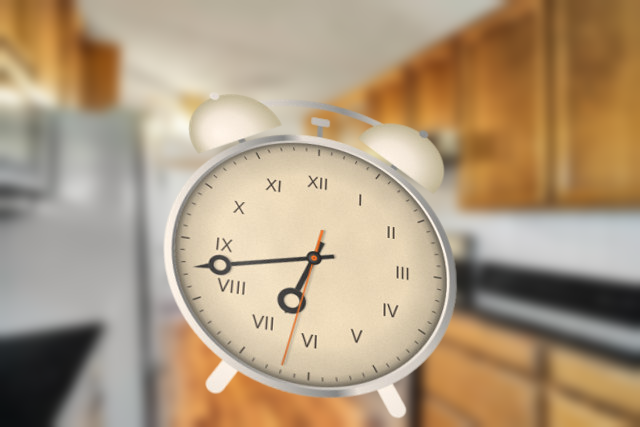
6 h 42 min 32 s
